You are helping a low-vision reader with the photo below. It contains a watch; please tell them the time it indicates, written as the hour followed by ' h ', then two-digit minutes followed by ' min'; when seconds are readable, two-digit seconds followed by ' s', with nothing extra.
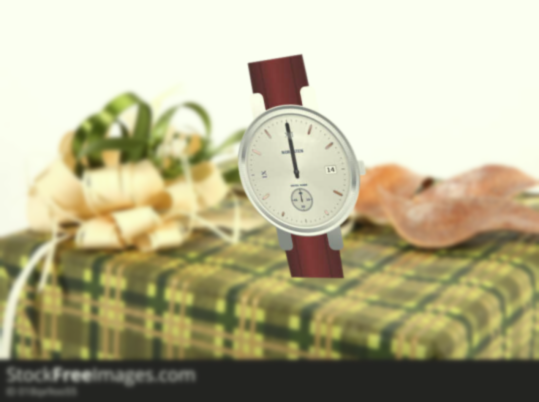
12 h 00 min
